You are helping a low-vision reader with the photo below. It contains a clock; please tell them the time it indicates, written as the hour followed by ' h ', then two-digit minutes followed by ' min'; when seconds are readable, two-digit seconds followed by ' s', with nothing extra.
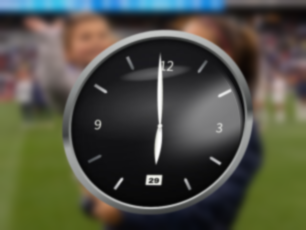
5 h 59 min
